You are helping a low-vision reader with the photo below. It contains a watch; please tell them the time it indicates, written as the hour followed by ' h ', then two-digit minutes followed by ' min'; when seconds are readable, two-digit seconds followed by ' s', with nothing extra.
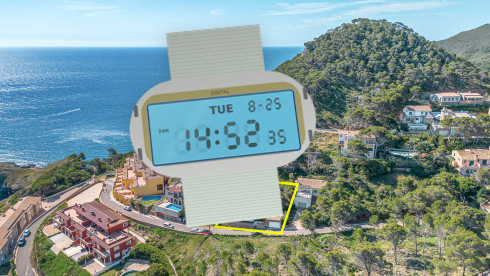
14 h 52 min 35 s
